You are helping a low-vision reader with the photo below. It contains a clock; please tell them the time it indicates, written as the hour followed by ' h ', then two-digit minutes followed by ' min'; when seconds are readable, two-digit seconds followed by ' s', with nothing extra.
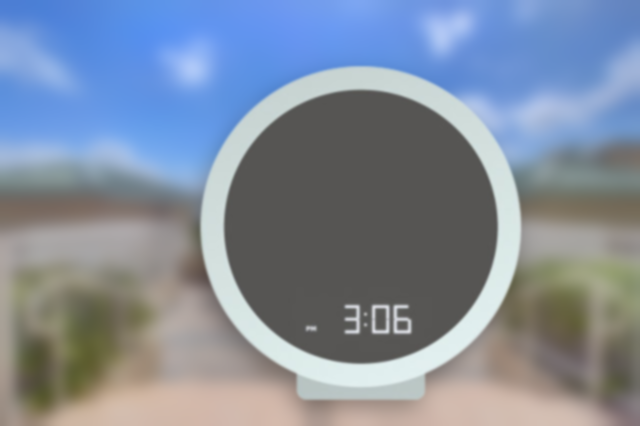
3 h 06 min
